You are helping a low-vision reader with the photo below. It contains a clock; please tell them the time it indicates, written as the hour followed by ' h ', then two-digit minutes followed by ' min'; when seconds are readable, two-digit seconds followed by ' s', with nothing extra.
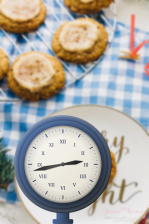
2 h 43 min
